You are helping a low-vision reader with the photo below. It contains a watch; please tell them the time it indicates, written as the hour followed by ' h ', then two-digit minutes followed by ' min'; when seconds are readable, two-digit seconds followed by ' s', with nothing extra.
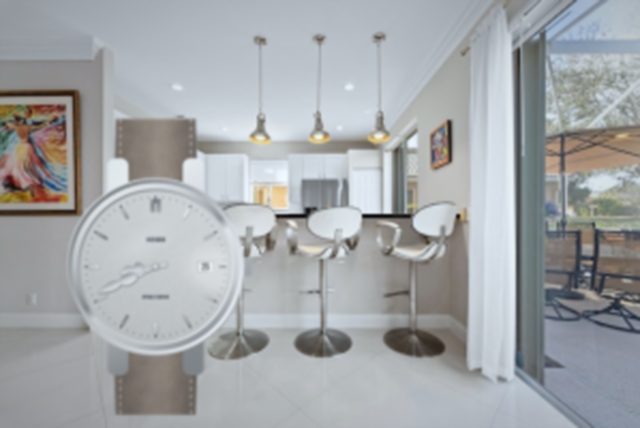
8 h 41 min
